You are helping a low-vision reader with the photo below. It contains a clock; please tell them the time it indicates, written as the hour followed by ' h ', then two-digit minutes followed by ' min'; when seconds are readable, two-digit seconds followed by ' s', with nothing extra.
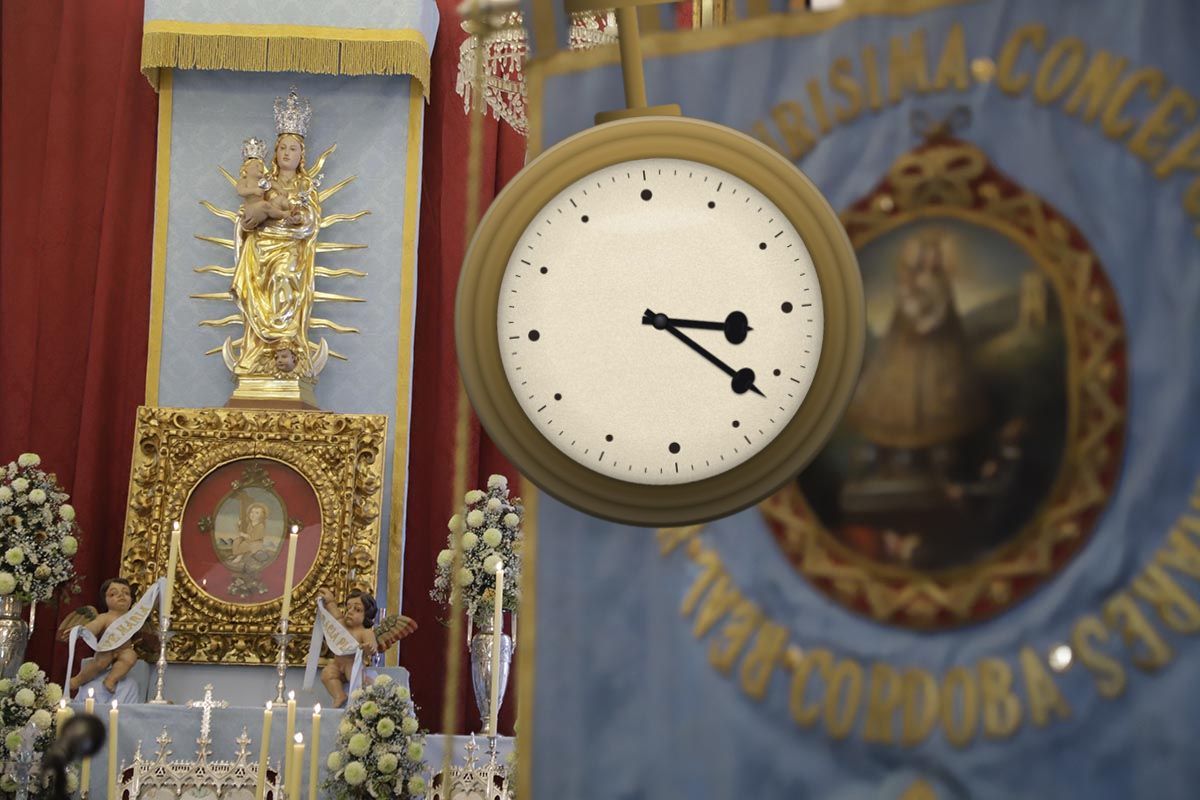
3 h 22 min
